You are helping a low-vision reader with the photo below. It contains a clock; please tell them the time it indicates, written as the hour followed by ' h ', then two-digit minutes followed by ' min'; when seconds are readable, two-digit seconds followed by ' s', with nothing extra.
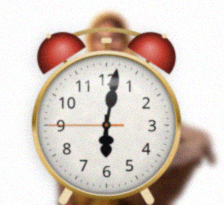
6 h 01 min 45 s
